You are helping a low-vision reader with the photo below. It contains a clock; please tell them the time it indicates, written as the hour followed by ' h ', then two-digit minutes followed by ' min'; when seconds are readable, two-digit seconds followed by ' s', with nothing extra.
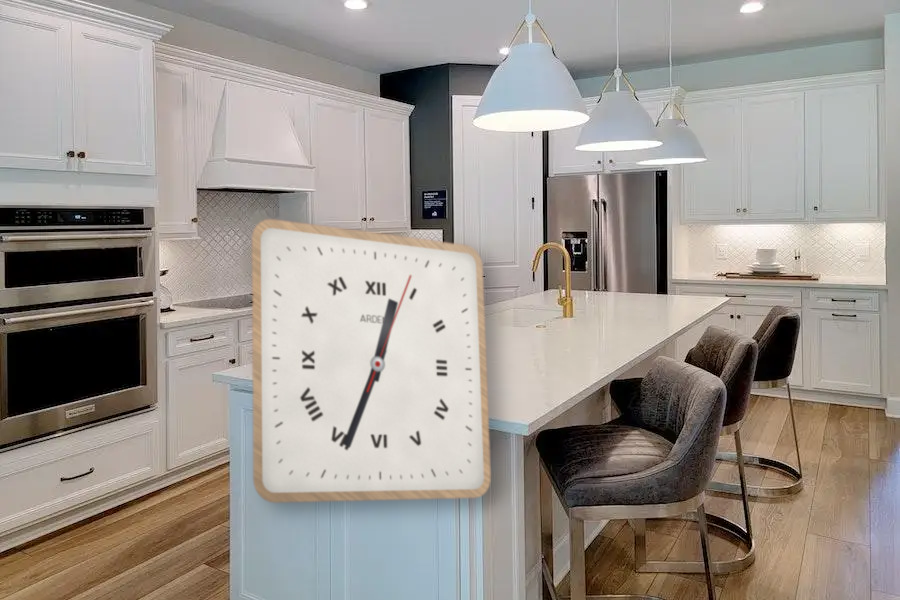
12 h 34 min 04 s
